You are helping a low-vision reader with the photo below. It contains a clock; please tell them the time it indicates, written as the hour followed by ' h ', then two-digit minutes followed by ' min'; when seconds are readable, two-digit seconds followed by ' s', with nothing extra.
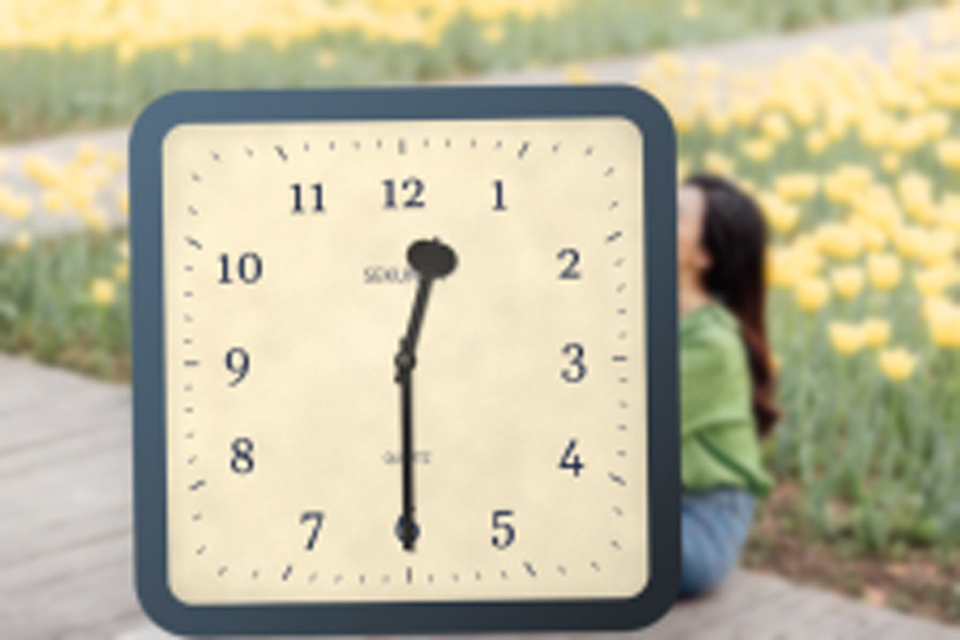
12 h 30 min
